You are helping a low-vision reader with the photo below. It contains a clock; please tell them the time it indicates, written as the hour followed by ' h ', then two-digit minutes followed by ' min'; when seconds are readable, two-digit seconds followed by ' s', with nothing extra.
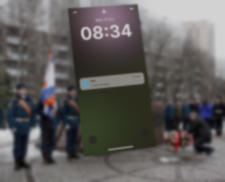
8 h 34 min
